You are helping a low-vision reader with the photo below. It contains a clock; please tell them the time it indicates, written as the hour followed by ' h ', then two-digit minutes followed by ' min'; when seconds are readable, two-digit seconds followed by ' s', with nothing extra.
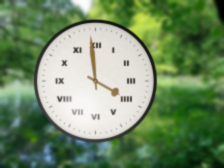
3 h 59 min
